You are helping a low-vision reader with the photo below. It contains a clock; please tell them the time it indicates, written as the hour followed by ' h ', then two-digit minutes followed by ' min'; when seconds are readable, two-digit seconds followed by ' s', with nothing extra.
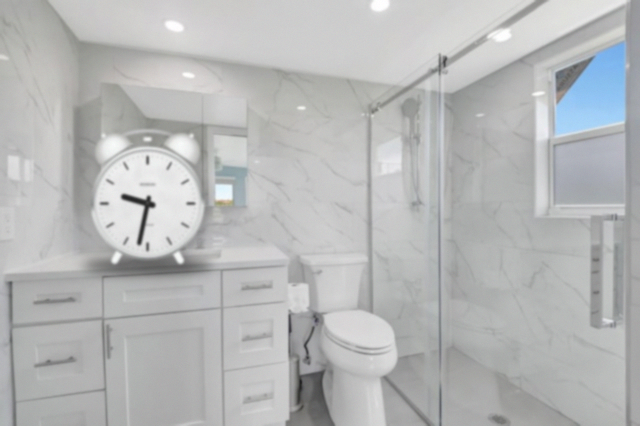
9 h 32 min
